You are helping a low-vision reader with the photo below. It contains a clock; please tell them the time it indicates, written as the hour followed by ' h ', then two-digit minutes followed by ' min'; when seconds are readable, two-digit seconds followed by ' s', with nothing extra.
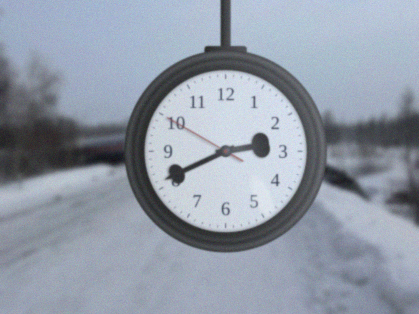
2 h 40 min 50 s
